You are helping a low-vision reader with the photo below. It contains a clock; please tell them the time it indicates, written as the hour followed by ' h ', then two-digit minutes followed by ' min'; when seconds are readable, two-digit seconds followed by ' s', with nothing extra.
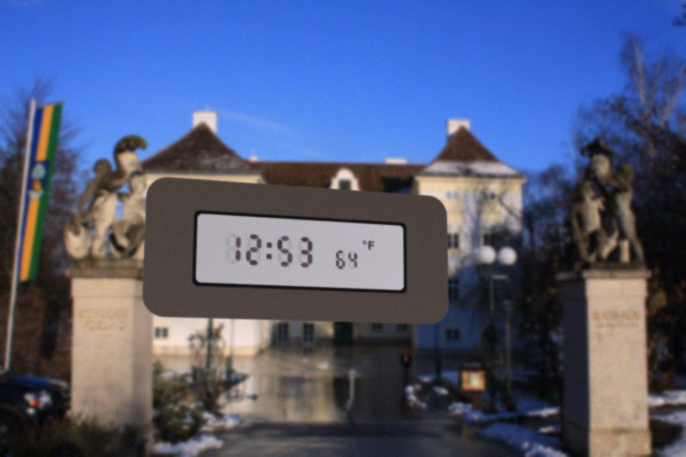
12 h 53 min
